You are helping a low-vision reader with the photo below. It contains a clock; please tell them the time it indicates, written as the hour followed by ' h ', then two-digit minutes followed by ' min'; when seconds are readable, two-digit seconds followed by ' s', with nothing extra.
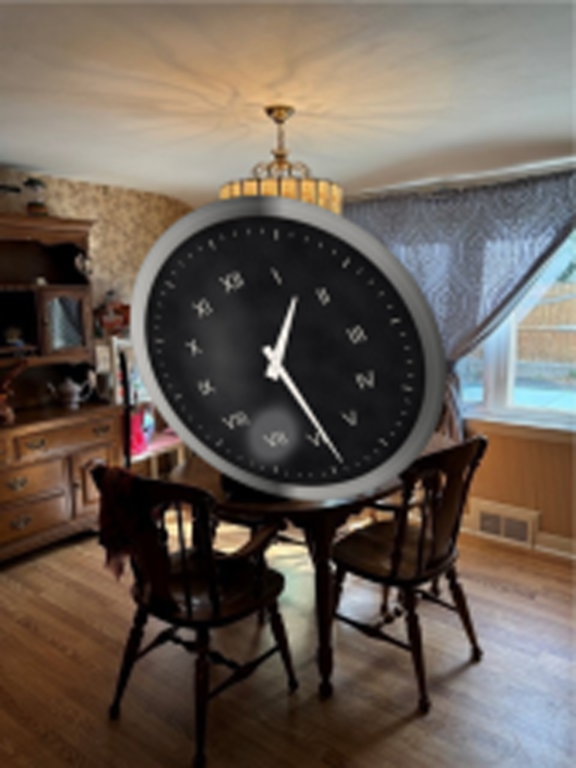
1 h 29 min
